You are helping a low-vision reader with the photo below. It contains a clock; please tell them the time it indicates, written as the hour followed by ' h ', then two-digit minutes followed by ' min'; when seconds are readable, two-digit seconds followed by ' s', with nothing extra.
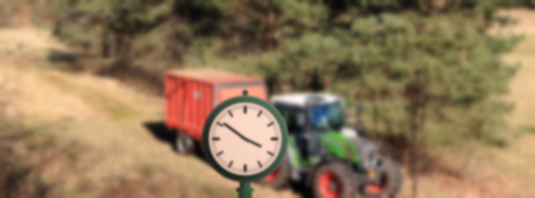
3 h 51 min
